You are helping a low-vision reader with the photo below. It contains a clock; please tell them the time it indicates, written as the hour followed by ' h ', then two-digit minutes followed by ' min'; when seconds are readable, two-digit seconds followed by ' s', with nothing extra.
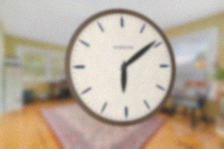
6 h 09 min
